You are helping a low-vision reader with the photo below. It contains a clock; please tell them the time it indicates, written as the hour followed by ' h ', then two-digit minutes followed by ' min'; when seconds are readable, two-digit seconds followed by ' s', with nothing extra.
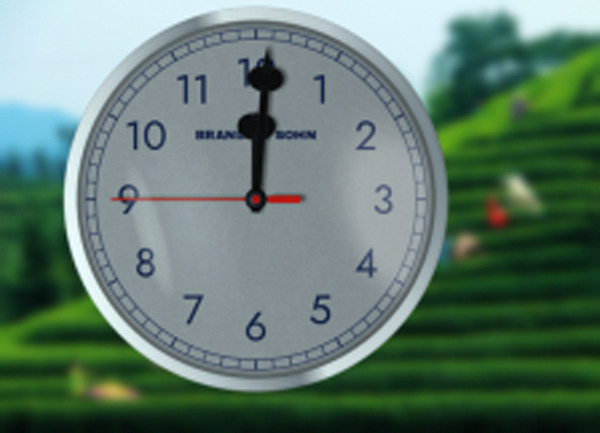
12 h 00 min 45 s
